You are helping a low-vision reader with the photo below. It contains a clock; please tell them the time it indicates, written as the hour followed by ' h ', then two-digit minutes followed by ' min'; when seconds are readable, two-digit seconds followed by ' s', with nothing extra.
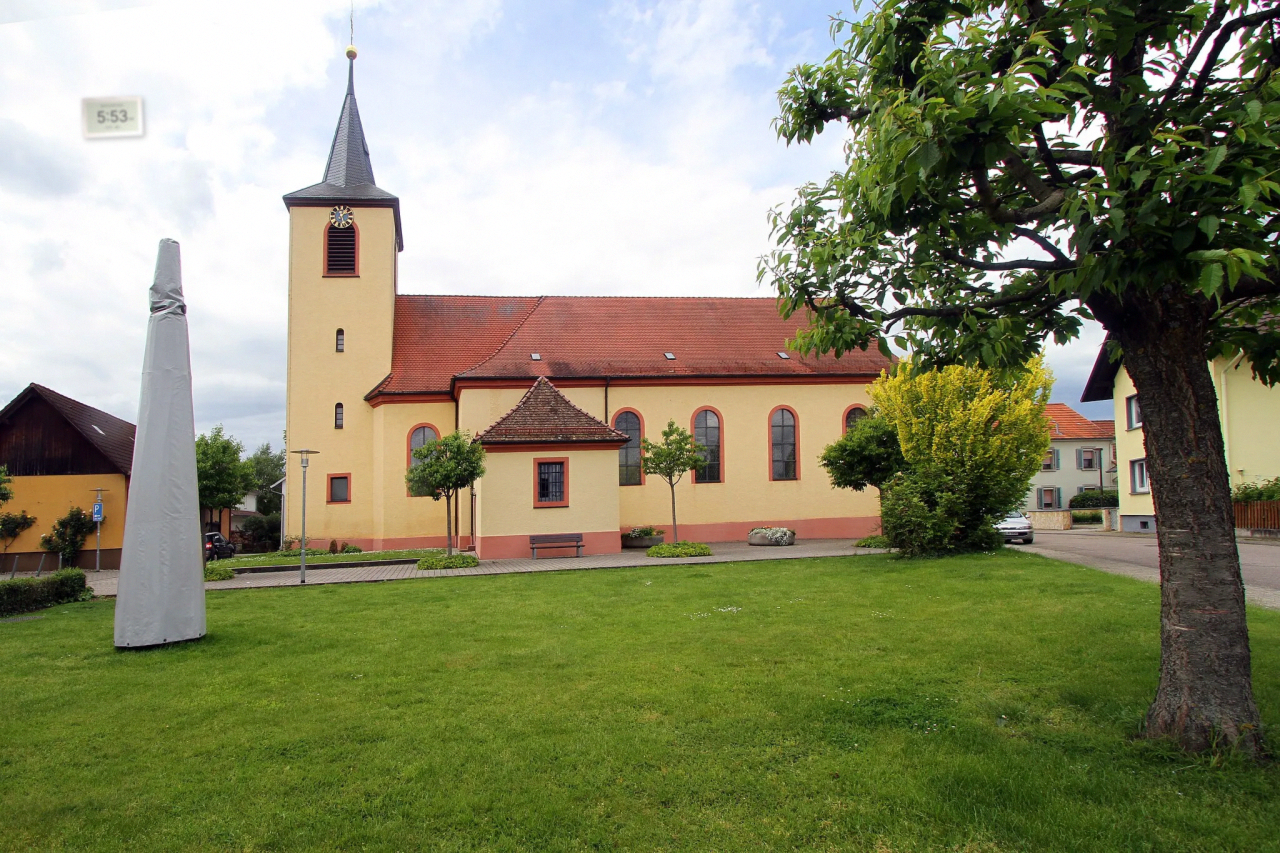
5 h 53 min
